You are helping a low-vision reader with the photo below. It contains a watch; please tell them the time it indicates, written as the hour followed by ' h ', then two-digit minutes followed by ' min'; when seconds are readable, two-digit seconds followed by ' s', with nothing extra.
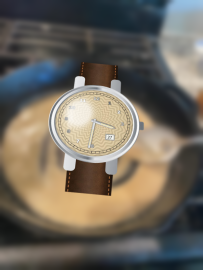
3 h 31 min
